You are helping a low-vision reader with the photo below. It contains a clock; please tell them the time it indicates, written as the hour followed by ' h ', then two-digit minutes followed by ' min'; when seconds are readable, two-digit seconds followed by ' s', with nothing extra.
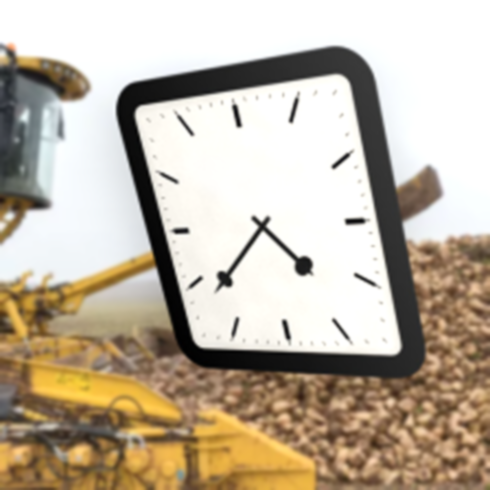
4 h 38 min
